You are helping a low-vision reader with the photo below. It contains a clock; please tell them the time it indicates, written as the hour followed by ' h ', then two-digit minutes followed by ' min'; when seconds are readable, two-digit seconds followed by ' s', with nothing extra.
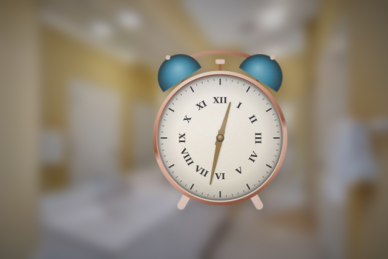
12 h 32 min
